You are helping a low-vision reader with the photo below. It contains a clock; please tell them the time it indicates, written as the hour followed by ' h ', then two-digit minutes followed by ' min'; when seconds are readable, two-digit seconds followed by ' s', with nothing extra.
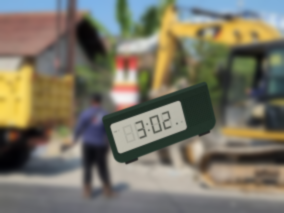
3 h 02 min
